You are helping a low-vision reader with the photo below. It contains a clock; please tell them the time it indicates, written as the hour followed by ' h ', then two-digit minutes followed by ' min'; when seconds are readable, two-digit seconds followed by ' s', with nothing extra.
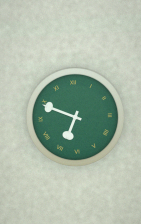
6 h 49 min
